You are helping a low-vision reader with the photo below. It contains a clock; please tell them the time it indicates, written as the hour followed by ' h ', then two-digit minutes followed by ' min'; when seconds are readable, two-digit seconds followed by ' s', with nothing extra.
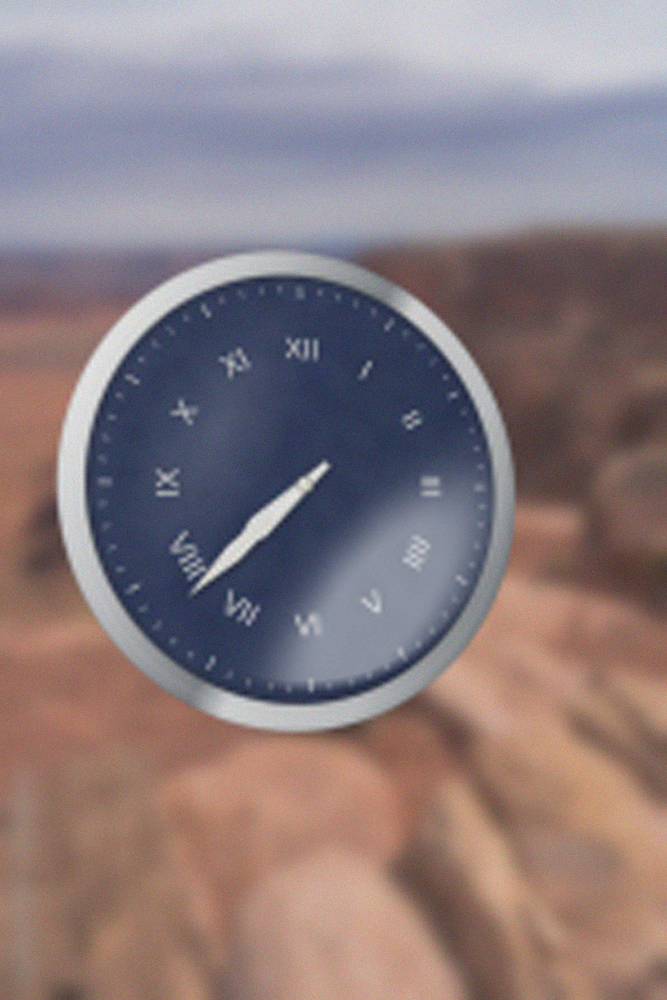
7 h 38 min
